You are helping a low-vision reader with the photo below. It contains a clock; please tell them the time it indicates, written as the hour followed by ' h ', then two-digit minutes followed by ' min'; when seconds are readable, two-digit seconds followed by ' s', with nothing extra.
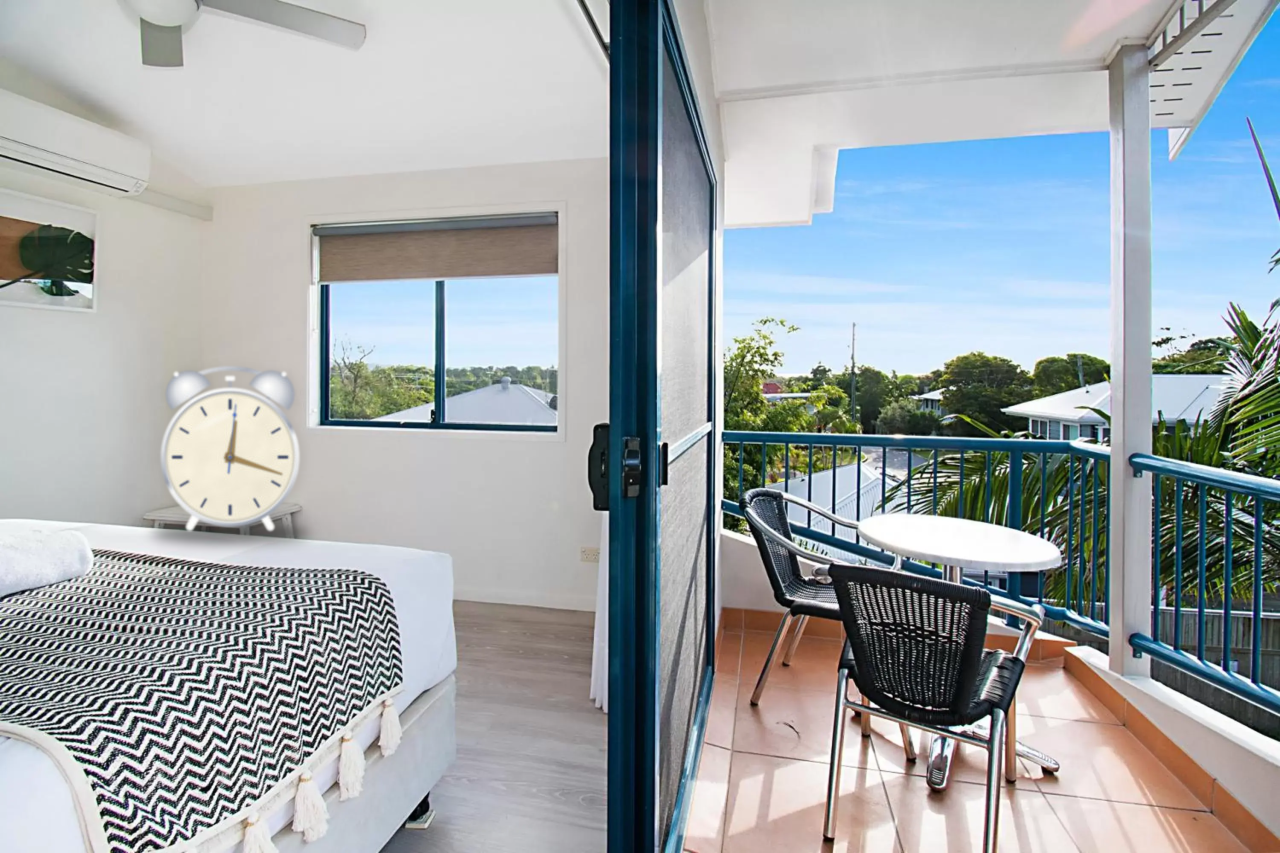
12 h 18 min 01 s
